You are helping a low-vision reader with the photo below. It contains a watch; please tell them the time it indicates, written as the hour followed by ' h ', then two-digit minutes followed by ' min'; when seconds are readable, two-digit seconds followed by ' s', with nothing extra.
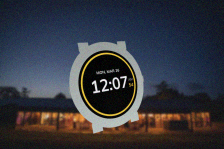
12 h 07 min
